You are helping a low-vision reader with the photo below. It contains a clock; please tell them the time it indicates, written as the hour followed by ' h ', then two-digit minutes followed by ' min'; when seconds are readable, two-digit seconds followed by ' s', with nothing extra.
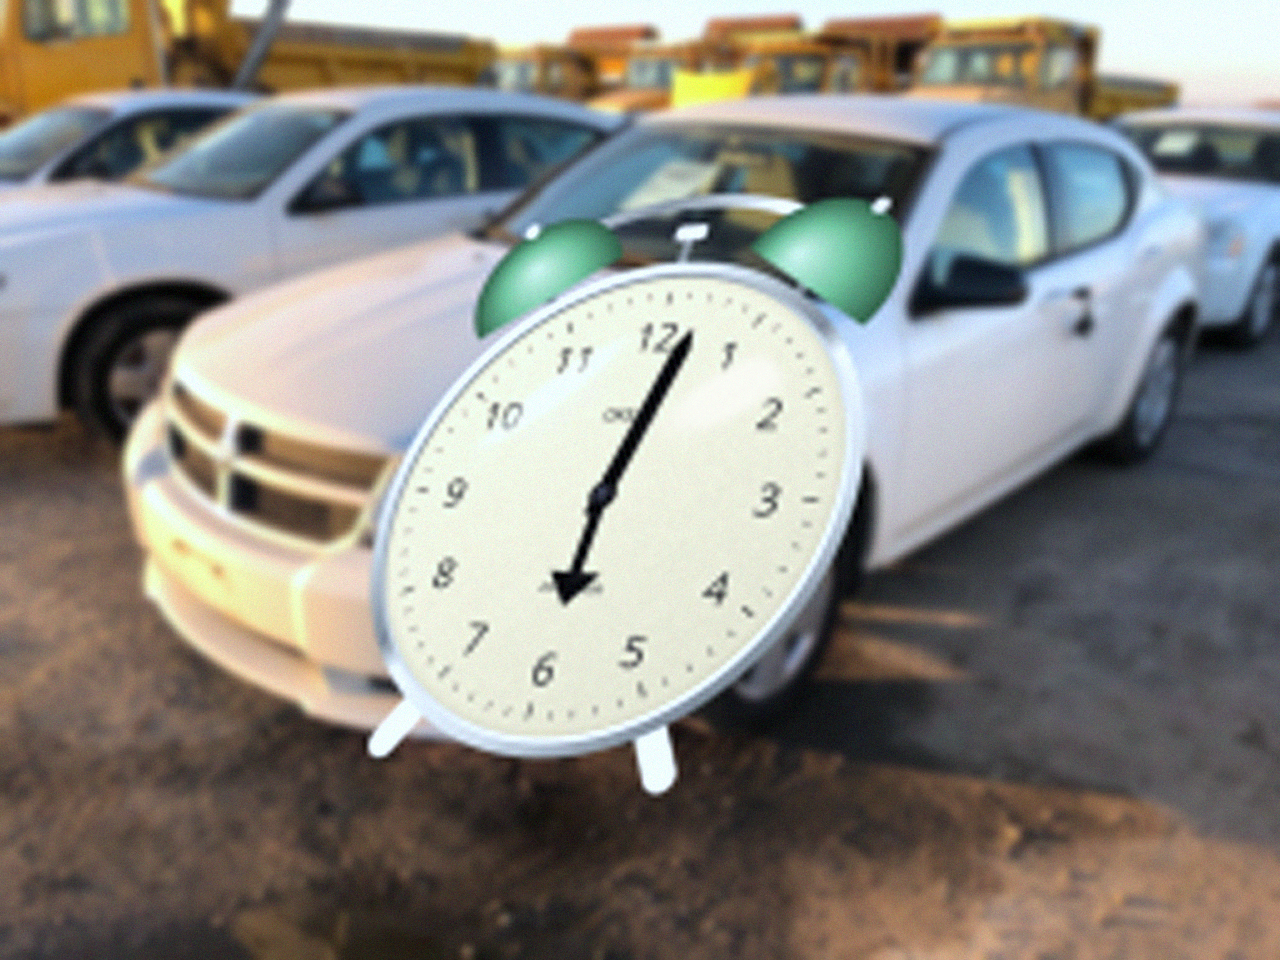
6 h 02 min
